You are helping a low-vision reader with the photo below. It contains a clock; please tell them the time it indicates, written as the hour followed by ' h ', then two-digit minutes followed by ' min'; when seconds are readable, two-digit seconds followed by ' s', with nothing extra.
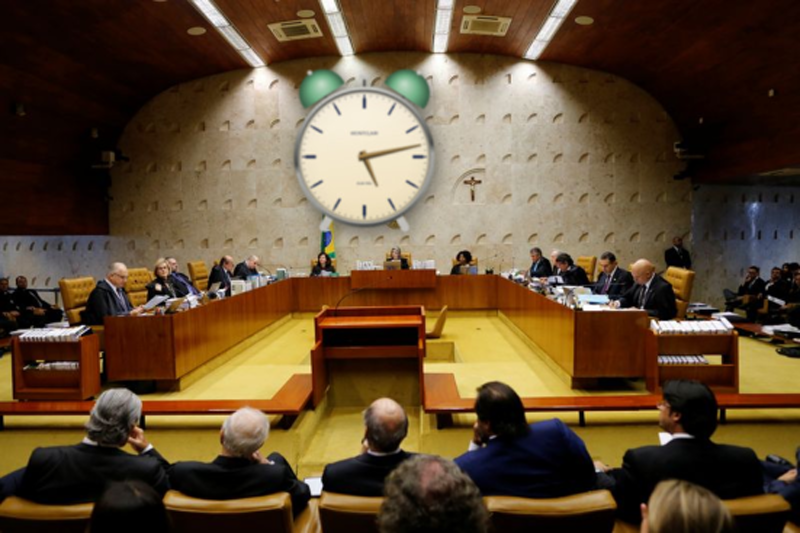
5 h 13 min
